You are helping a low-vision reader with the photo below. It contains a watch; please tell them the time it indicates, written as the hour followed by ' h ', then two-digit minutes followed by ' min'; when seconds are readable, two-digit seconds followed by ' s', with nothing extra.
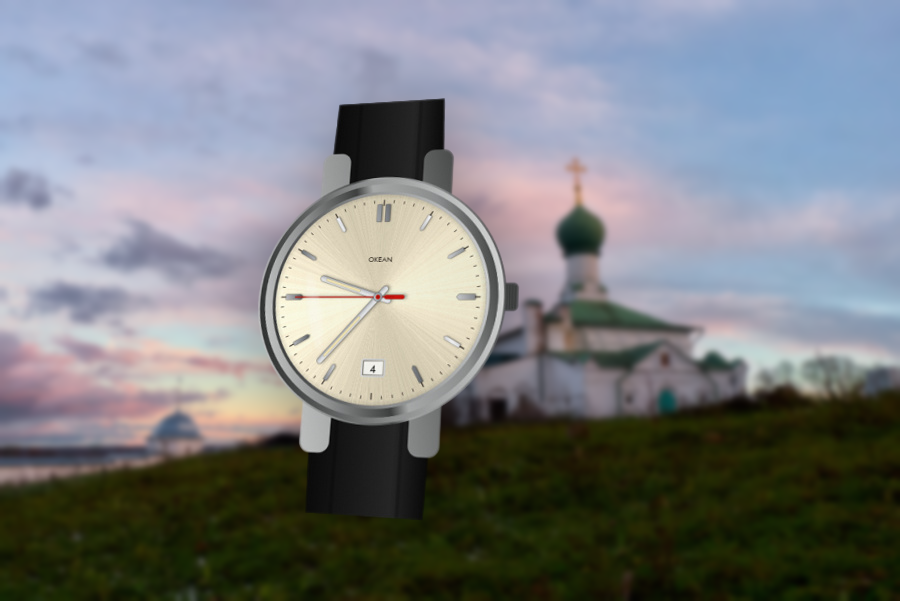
9 h 36 min 45 s
